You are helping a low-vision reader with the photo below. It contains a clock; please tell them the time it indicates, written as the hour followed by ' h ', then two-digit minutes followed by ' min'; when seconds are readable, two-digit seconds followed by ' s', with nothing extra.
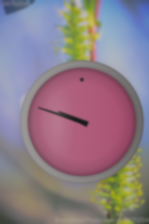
9 h 48 min
